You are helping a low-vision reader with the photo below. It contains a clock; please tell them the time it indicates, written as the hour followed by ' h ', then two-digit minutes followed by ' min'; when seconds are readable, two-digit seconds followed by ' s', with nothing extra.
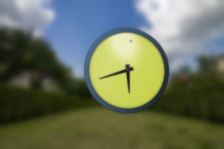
5 h 41 min
